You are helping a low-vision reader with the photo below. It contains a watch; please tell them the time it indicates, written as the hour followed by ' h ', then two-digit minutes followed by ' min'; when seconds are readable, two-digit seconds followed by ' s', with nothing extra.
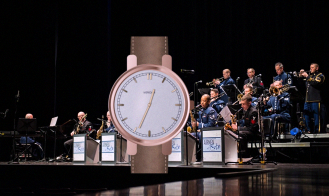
12 h 34 min
